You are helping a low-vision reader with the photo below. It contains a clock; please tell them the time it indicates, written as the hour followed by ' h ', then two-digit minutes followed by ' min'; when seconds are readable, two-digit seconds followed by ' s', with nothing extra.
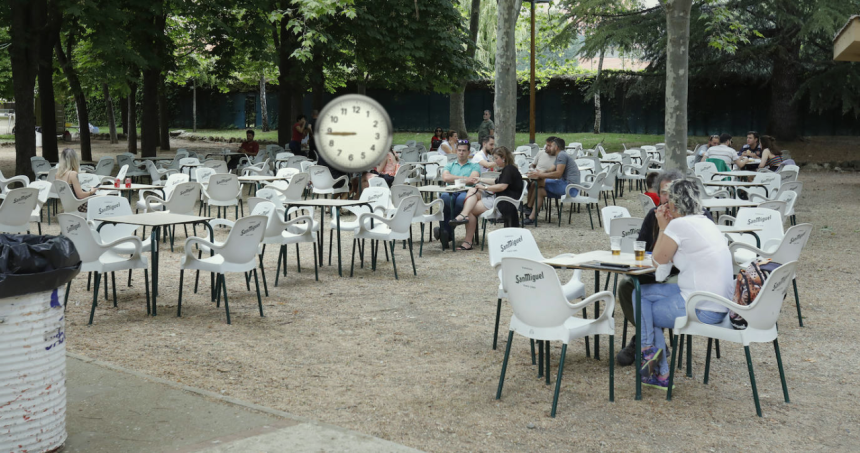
8 h 44 min
